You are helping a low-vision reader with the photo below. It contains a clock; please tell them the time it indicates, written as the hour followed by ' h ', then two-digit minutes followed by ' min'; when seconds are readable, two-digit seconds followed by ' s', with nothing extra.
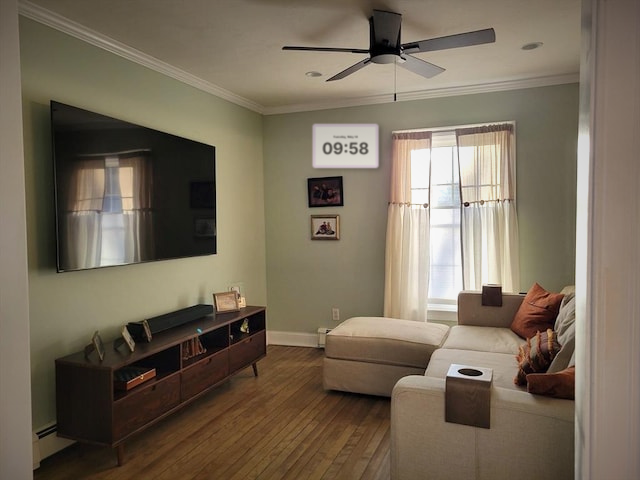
9 h 58 min
